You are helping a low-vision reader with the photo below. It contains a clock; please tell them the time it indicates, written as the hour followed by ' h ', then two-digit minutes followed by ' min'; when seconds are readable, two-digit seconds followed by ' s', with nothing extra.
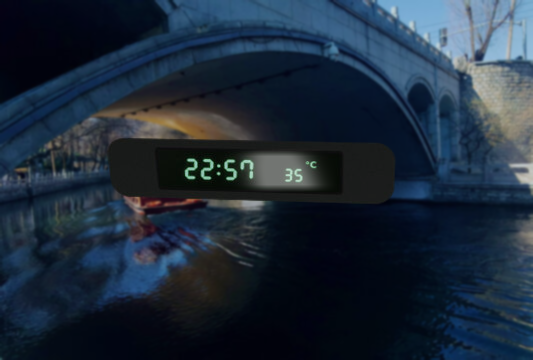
22 h 57 min
